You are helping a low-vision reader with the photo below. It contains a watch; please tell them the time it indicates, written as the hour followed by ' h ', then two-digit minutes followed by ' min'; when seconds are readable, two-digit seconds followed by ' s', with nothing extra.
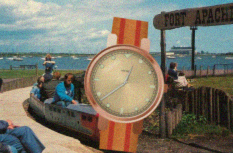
12 h 38 min
